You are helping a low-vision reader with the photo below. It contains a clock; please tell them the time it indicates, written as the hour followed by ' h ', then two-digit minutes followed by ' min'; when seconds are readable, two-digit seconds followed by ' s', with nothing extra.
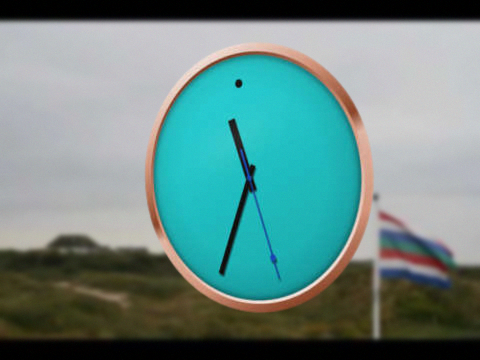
11 h 34 min 28 s
